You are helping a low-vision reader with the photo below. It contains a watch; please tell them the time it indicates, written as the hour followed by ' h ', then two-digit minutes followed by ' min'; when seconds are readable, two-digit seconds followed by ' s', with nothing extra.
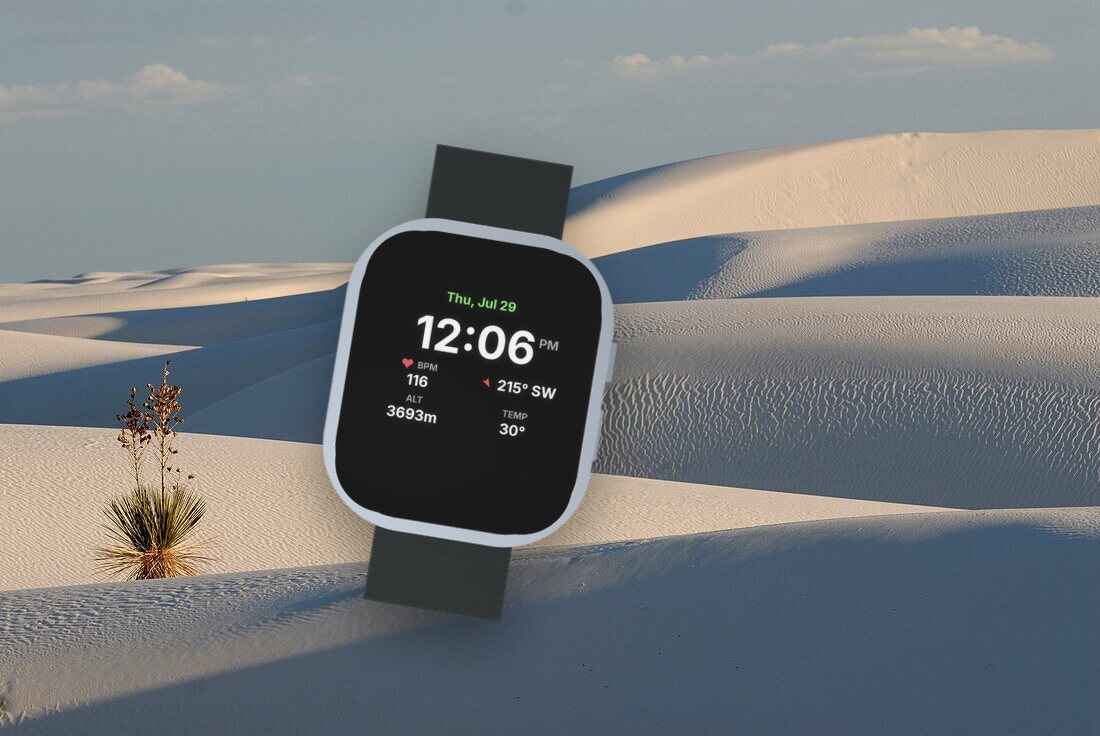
12 h 06 min
